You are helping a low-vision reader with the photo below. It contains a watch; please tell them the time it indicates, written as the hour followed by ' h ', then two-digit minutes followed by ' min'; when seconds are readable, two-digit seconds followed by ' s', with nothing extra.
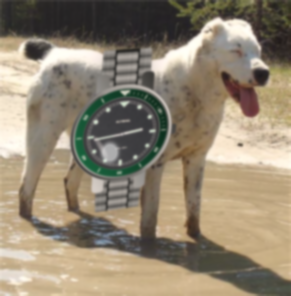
2 h 44 min
